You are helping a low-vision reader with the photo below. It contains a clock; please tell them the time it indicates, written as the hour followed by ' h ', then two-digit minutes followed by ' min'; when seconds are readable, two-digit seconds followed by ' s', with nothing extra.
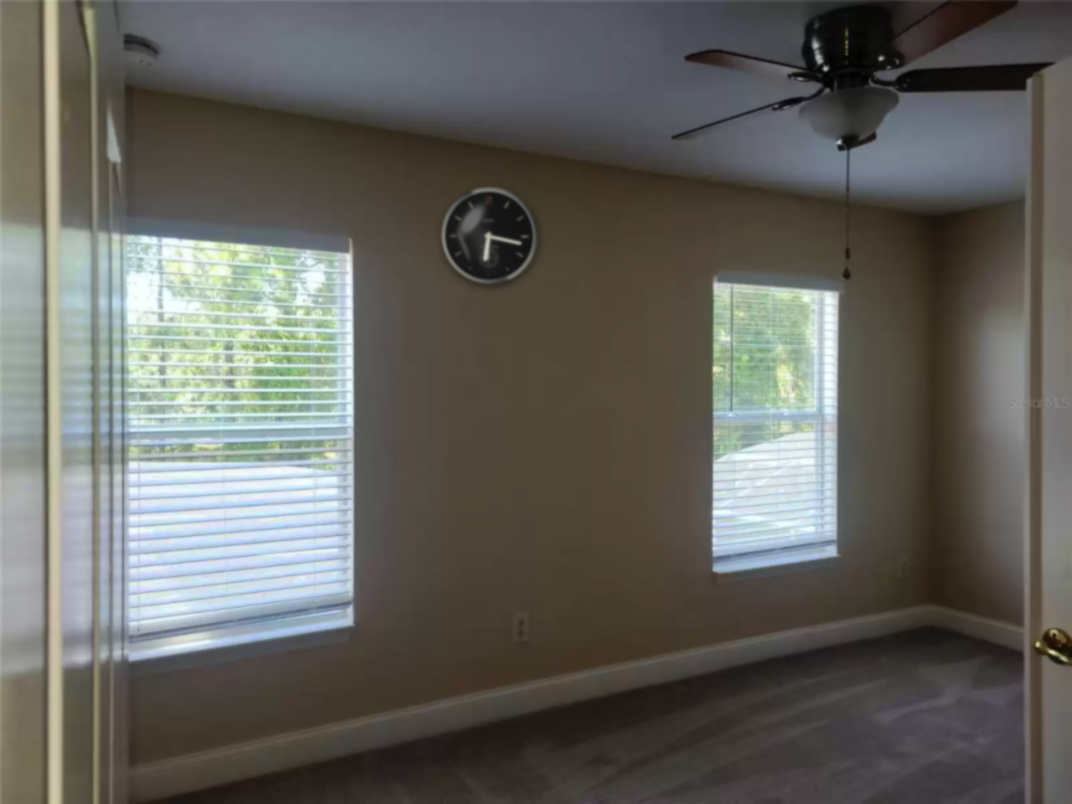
6 h 17 min
